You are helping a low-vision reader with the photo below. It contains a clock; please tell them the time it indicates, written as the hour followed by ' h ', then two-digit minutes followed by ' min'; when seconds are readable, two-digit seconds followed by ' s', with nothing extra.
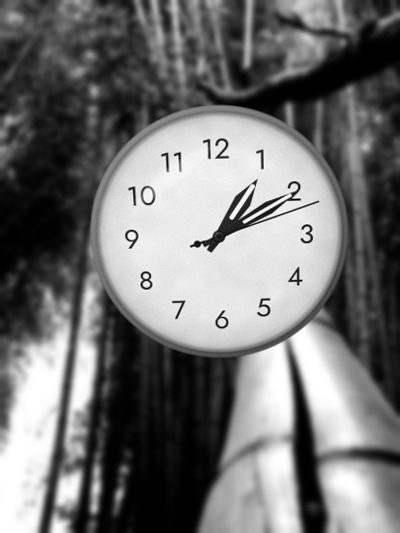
1 h 10 min 12 s
